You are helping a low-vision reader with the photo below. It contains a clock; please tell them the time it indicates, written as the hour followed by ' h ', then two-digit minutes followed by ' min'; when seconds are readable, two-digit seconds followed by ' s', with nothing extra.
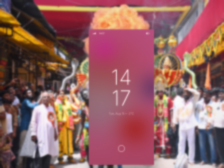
14 h 17 min
